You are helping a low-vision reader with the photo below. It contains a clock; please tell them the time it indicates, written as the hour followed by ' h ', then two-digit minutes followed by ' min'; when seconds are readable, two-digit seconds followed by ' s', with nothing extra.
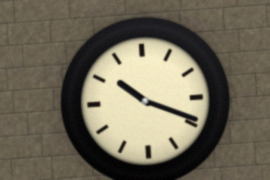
10 h 19 min
